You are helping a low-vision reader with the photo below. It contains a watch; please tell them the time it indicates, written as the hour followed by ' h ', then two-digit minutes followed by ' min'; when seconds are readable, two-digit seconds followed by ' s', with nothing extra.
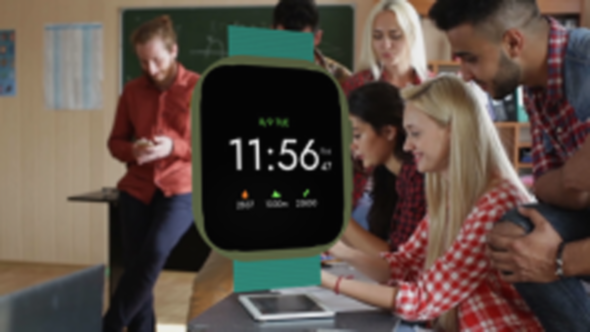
11 h 56 min
